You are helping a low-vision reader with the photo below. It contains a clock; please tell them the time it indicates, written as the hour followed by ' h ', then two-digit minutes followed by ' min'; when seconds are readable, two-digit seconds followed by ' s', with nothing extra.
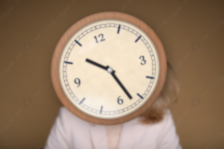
10 h 27 min
